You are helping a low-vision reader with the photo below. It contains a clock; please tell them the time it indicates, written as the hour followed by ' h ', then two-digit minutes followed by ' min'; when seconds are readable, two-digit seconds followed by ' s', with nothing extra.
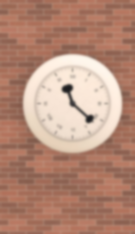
11 h 22 min
